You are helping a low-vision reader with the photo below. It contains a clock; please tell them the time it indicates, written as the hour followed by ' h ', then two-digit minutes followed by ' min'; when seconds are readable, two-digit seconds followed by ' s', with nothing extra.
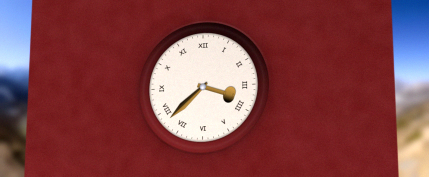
3 h 38 min
